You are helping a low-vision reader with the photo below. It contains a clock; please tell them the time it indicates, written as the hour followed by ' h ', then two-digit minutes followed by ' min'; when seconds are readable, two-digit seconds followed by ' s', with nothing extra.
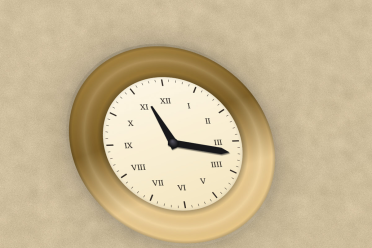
11 h 17 min
